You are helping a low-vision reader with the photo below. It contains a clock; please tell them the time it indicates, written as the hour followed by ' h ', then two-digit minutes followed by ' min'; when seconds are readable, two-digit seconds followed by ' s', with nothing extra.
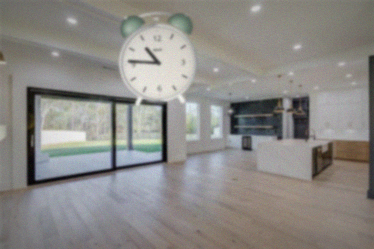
10 h 46 min
